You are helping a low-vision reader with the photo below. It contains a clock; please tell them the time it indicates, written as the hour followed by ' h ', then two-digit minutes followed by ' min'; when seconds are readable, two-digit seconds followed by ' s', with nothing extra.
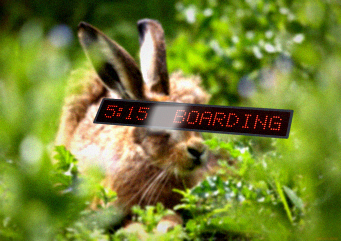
5 h 15 min
